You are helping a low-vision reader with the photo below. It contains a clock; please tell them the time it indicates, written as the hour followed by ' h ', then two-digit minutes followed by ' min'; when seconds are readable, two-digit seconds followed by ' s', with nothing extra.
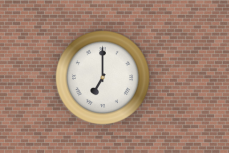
7 h 00 min
